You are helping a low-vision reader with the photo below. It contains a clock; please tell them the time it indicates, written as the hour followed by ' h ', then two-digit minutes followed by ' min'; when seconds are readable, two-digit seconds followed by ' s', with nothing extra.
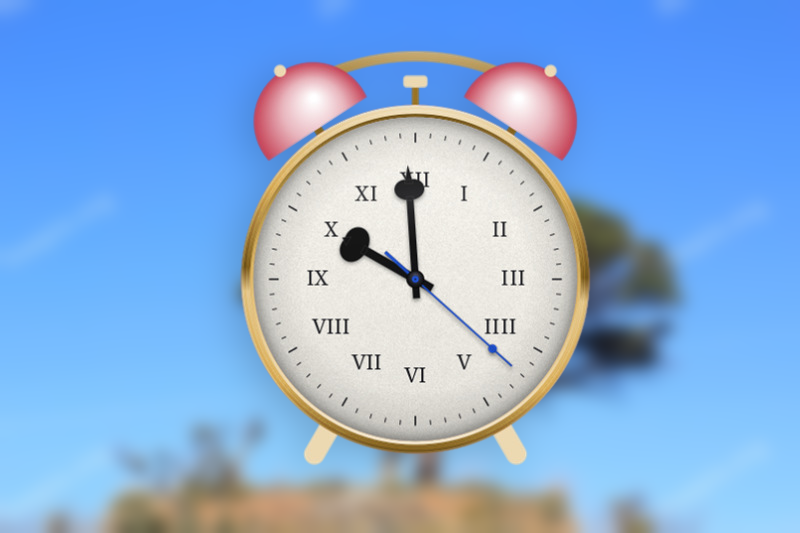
9 h 59 min 22 s
